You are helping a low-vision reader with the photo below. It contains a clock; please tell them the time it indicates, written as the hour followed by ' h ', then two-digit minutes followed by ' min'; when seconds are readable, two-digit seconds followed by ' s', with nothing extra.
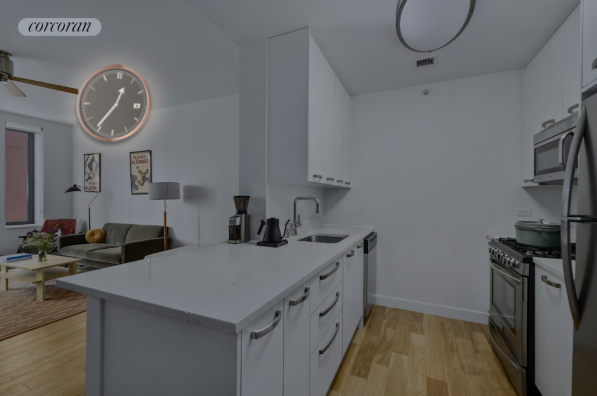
12 h 36 min
